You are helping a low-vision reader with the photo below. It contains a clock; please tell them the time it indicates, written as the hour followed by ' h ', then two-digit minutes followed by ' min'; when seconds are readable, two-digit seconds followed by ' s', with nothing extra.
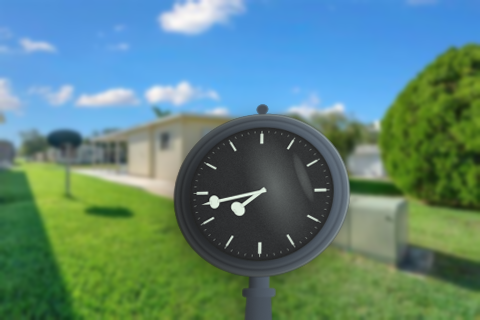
7 h 43 min
